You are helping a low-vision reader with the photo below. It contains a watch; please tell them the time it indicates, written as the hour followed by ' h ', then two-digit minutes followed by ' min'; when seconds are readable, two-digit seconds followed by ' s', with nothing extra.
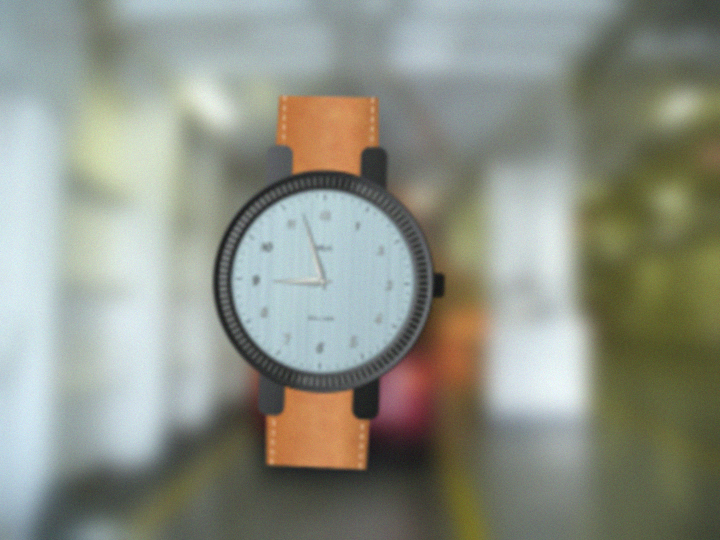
8 h 57 min
